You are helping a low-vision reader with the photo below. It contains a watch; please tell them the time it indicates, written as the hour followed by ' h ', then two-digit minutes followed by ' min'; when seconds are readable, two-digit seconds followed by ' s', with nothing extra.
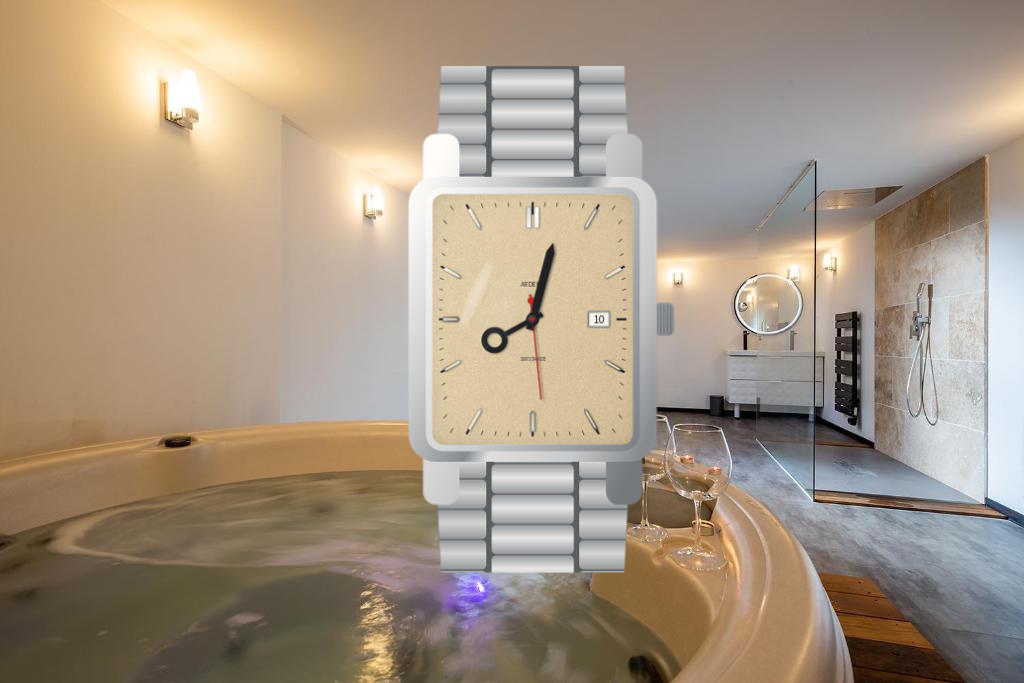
8 h 02 min 29 s
